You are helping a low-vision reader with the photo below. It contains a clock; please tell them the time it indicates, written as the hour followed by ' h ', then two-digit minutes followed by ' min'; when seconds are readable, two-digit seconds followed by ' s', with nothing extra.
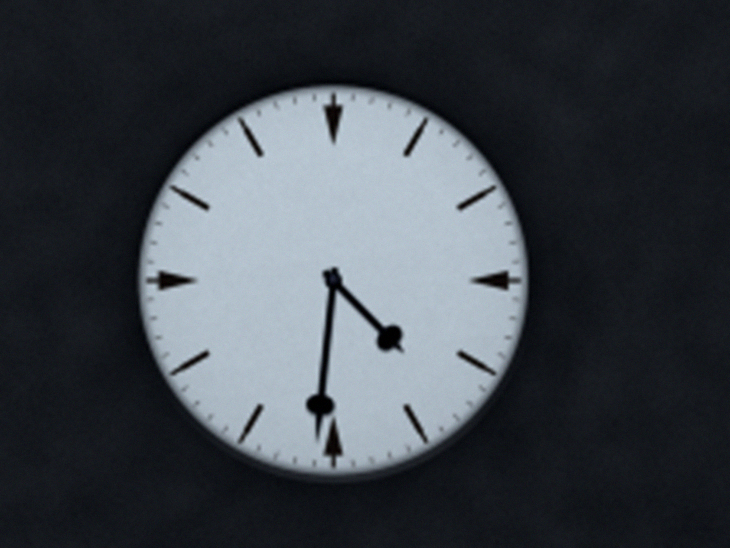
4 h 31 min
